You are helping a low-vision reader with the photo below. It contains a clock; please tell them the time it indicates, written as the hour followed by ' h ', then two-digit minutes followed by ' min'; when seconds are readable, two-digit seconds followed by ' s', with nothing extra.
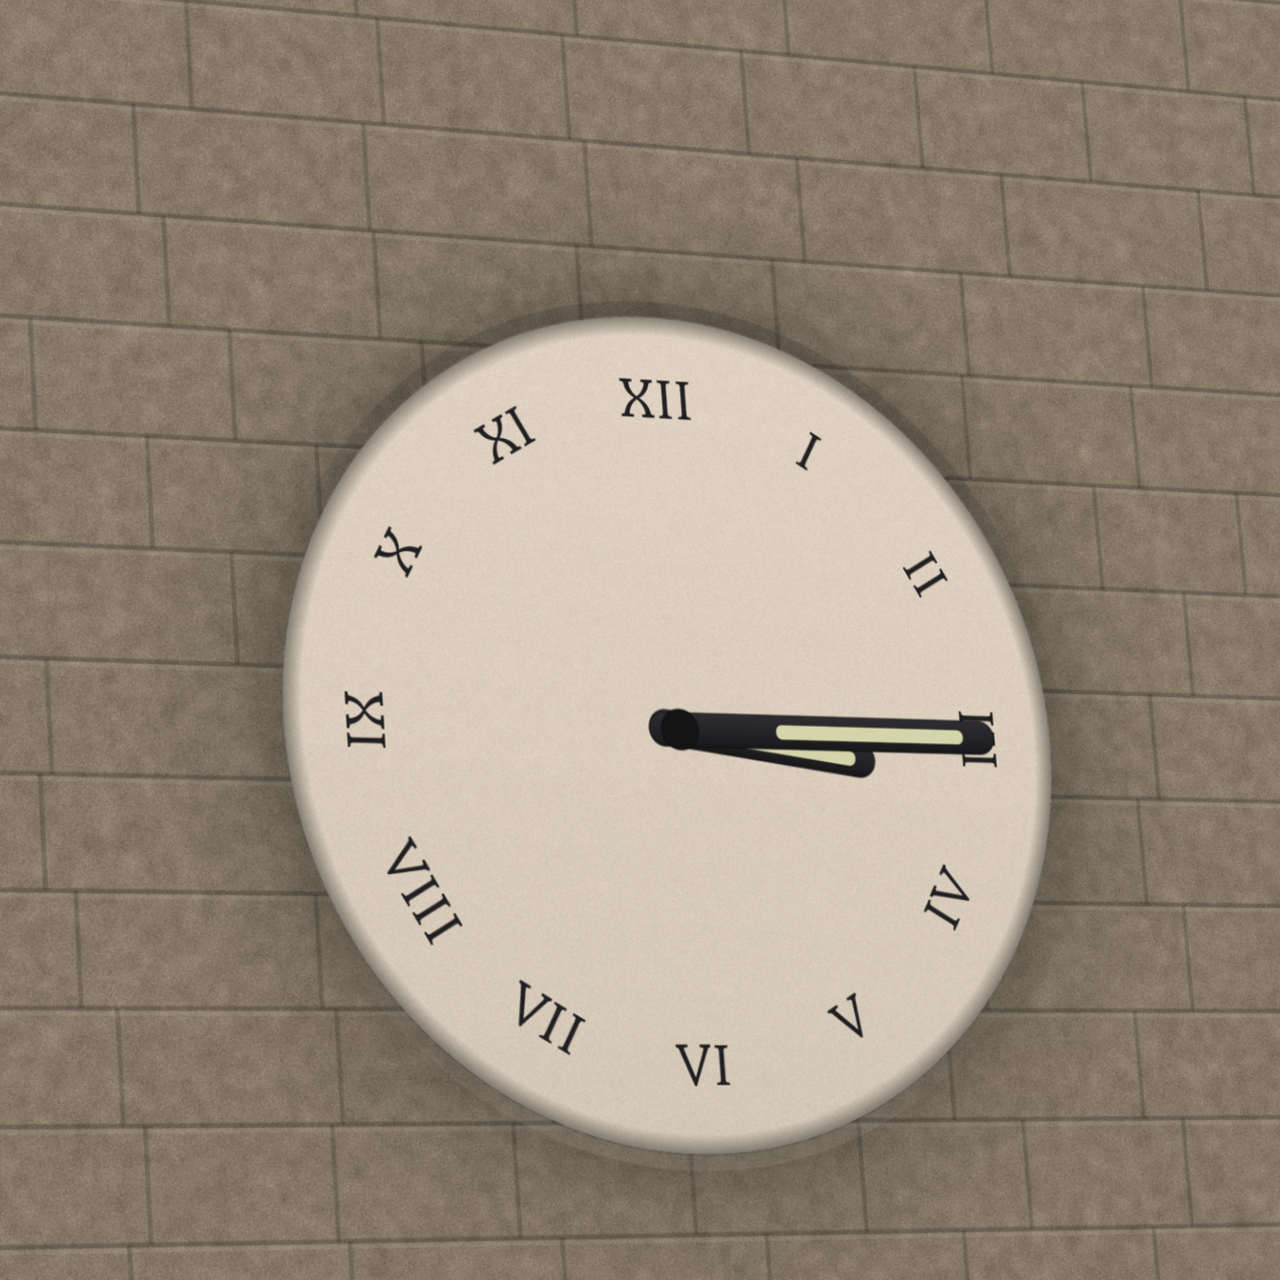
3 h 15 min
